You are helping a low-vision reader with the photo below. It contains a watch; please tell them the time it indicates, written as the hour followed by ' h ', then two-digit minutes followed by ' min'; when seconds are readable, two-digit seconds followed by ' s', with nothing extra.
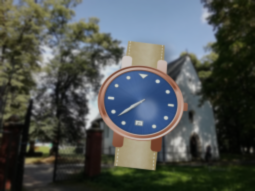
7 h 38 min
